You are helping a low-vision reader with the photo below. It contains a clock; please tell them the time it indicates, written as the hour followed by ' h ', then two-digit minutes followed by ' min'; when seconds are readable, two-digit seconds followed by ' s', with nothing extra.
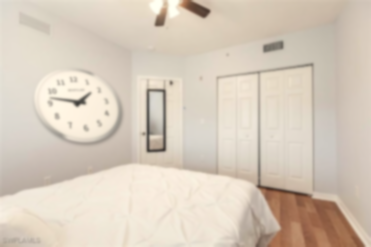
1 h 47 min
